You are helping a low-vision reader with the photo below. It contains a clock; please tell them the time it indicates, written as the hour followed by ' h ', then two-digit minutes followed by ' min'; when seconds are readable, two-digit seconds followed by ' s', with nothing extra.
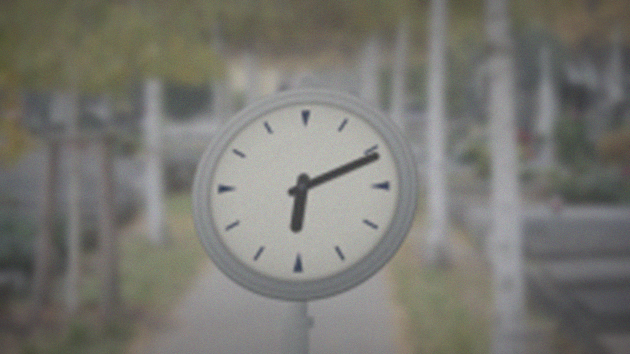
6 h 11 min
